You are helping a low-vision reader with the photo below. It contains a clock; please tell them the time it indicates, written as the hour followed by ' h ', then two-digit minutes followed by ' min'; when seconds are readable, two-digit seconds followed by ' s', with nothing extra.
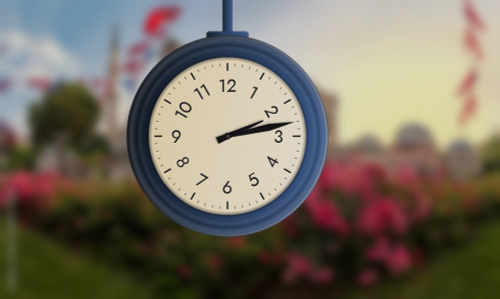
2 h 13 min
